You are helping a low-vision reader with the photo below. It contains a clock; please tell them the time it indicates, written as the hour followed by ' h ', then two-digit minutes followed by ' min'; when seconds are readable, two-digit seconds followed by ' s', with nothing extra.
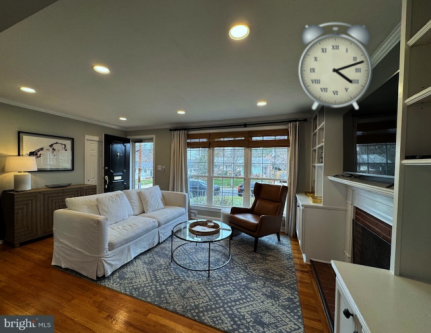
4 h 12 min
